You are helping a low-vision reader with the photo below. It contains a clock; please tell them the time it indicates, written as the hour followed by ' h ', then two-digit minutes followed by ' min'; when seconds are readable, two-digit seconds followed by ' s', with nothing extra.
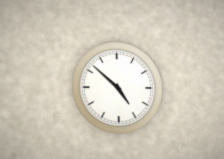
4 h 52 min
